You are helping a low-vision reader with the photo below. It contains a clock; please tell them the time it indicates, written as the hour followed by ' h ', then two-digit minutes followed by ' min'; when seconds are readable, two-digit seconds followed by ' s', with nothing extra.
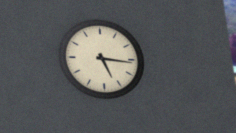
5 h 16 min
